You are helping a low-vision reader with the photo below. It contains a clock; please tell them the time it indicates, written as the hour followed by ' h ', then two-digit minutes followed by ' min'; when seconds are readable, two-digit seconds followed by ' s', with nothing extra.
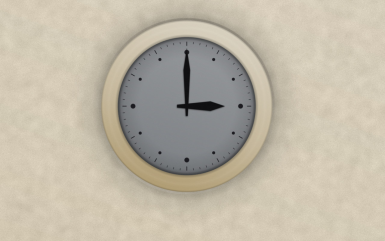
3 h 00 min
